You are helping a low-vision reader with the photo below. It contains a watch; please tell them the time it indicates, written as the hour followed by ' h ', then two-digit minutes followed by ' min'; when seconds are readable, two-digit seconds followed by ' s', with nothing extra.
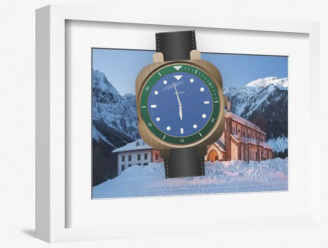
5 h 58 min
